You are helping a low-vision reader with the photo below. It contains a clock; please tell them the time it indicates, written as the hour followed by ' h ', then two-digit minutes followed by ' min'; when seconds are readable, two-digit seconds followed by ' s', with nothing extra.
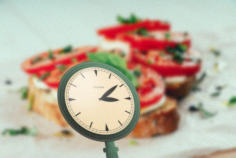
3 h 09 min
